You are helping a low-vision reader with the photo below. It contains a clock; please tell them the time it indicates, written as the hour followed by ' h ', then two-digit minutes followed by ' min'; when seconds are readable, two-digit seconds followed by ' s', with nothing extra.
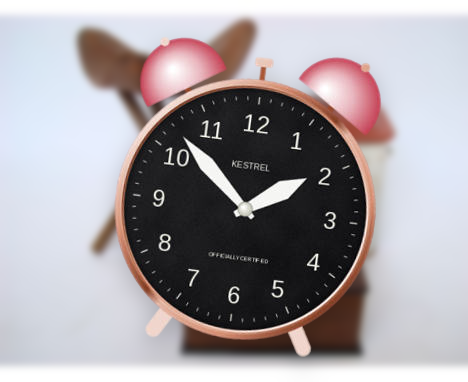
1 h 52 min
